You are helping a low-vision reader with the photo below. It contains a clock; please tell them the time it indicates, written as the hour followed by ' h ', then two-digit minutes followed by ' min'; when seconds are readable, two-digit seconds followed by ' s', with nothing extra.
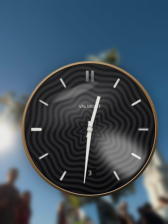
12 h 31 min
